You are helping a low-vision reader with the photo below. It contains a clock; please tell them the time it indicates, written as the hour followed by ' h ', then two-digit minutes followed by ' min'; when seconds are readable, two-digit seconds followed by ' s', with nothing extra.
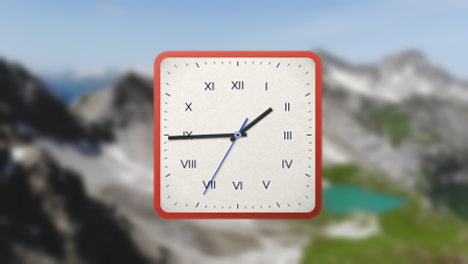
1 h 44 min 35 s
